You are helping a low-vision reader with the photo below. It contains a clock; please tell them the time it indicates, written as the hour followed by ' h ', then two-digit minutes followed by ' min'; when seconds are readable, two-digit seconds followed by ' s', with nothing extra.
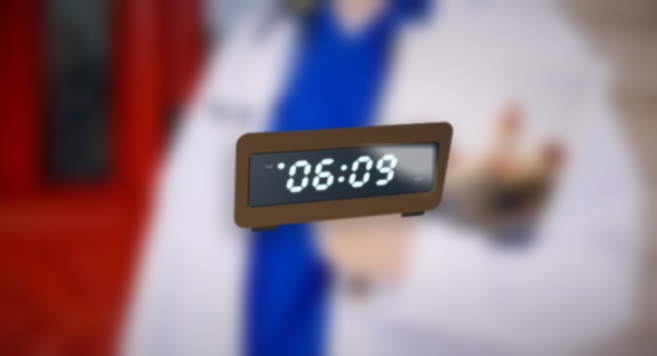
6 h 09 min
